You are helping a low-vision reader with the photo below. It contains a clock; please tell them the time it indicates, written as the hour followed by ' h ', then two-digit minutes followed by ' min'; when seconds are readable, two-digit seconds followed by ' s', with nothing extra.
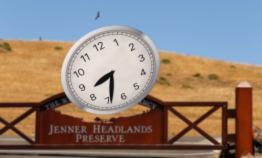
8 h 34 min
